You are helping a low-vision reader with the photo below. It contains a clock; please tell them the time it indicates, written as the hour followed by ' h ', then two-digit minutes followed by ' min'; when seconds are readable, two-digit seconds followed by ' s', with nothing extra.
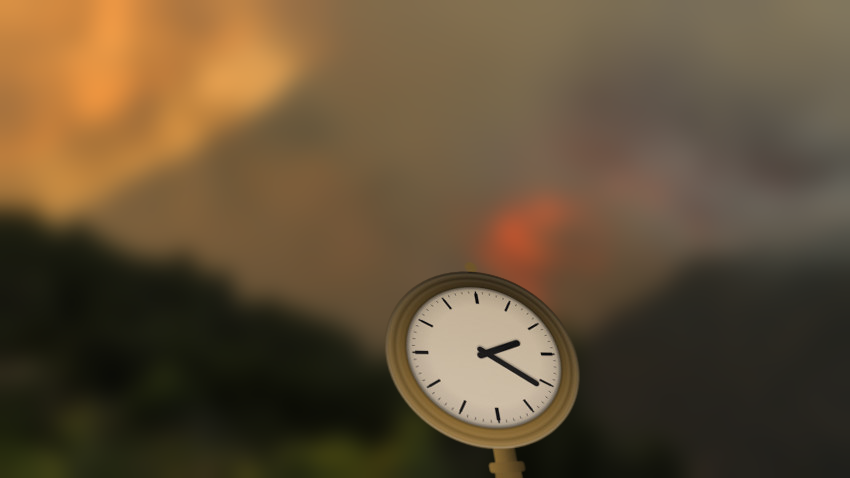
2 h 21 min
